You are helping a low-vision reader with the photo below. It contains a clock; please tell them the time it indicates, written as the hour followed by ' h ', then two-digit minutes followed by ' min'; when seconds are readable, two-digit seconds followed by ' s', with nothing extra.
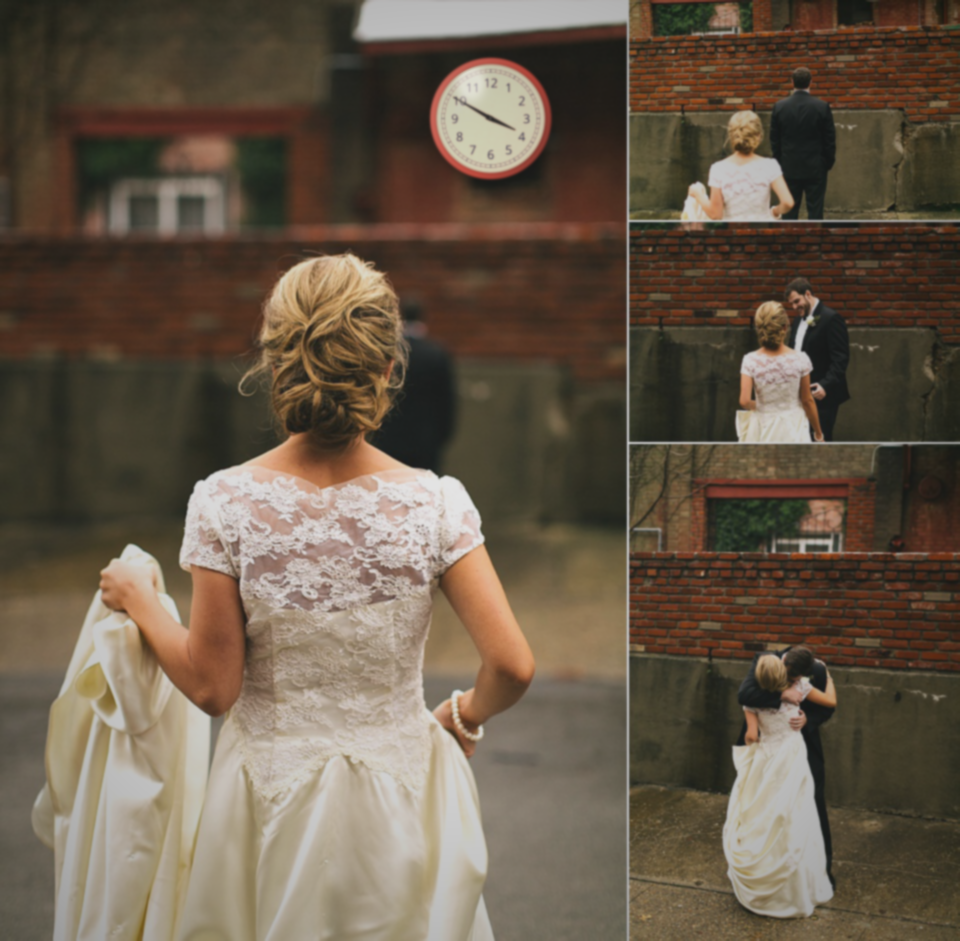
3 h 50 min
